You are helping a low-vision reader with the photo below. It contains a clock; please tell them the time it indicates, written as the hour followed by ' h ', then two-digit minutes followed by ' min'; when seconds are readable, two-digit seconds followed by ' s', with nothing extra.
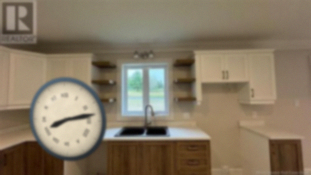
8 h 13 min
